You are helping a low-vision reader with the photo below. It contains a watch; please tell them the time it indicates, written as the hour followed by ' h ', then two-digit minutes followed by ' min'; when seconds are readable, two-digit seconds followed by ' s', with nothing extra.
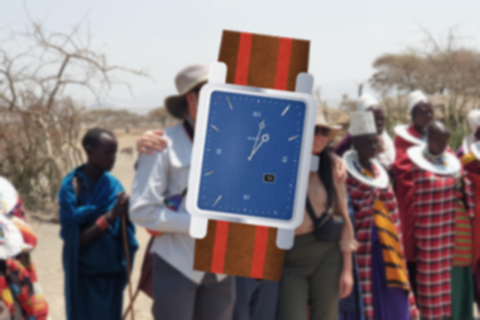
1 h 02 min
